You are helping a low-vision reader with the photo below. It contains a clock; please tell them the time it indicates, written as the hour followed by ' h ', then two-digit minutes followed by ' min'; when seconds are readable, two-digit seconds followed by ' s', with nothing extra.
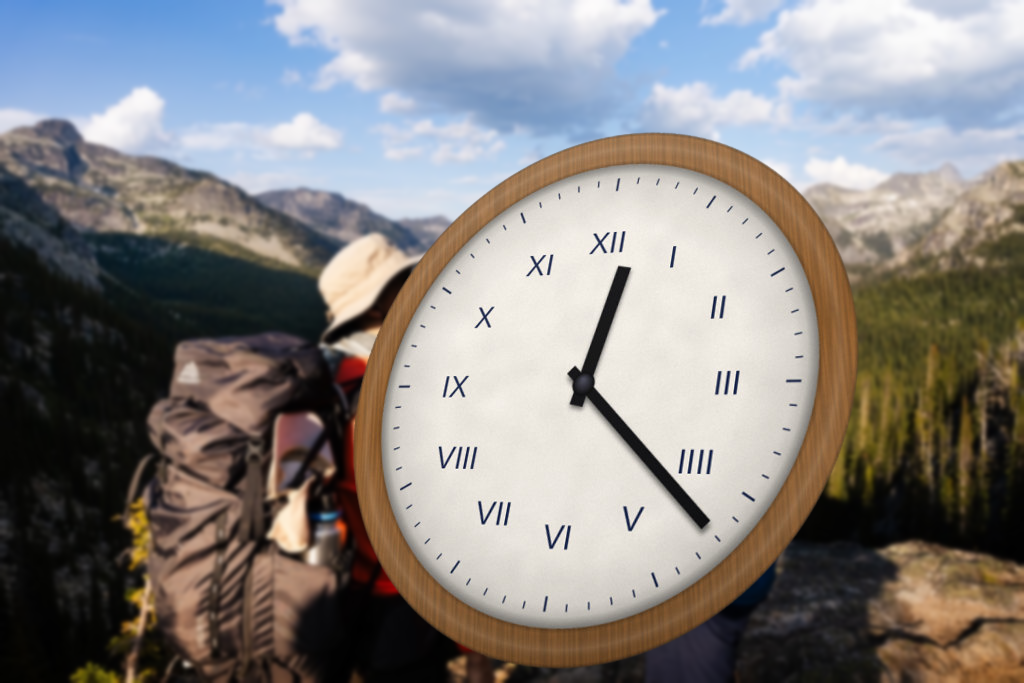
12 h 22 min
